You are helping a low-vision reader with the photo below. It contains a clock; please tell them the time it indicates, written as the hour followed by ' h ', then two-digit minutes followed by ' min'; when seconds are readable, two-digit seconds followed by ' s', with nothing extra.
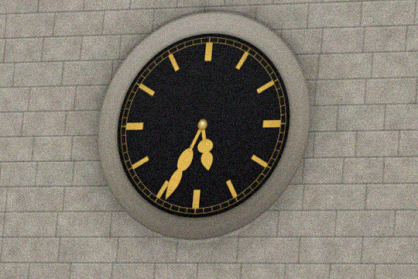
5 h 34 min
